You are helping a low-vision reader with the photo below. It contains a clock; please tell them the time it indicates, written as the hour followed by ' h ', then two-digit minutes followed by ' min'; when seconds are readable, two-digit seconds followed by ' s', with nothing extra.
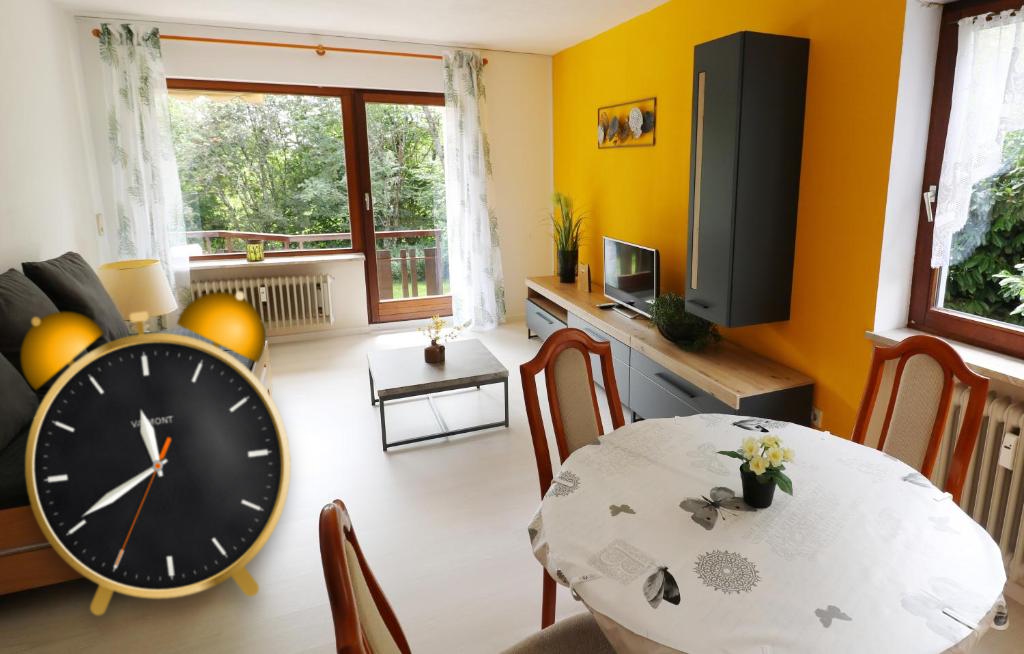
11 h 40 min 35 s
